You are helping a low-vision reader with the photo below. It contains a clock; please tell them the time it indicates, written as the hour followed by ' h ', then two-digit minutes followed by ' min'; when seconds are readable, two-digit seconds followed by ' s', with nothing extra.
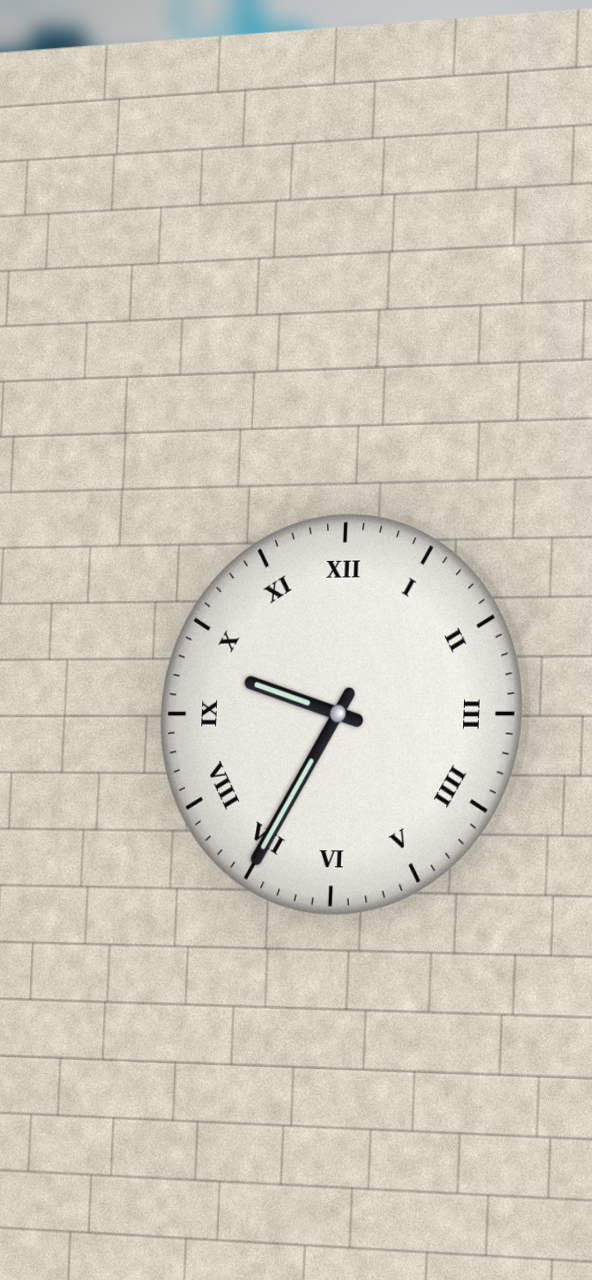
9 h 35 min
